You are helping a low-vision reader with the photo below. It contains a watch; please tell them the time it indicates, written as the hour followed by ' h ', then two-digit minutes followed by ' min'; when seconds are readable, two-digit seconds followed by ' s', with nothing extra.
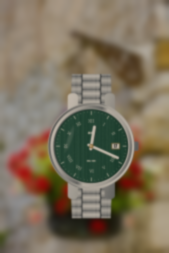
12 h 19 min
